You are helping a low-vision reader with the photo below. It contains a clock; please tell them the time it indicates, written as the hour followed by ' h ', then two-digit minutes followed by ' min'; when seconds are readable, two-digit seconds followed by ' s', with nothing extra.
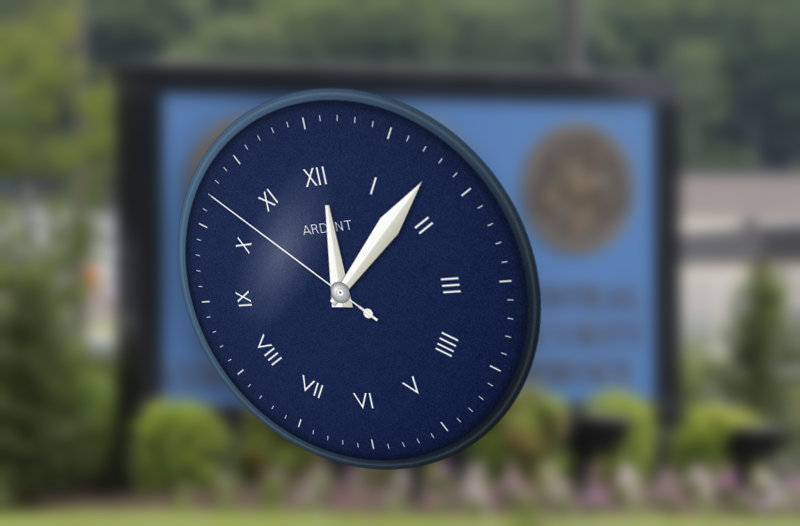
12 h 07 min 52 s
